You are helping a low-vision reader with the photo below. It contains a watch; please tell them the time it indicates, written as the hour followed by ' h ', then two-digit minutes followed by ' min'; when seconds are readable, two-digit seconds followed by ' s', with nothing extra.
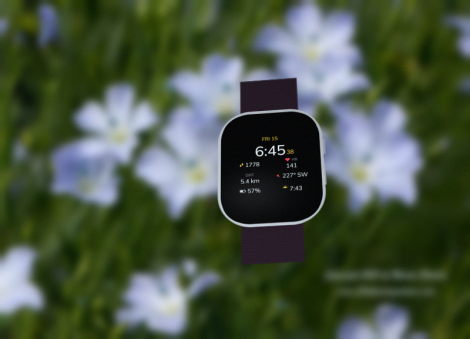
6 h 45 min
